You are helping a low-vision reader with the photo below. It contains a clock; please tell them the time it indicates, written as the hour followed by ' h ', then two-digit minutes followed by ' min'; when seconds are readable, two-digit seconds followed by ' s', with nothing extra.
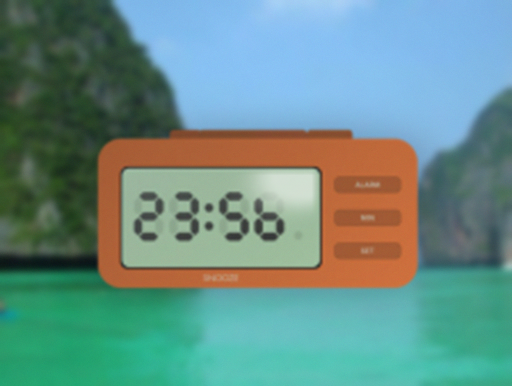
23 h 56 min
